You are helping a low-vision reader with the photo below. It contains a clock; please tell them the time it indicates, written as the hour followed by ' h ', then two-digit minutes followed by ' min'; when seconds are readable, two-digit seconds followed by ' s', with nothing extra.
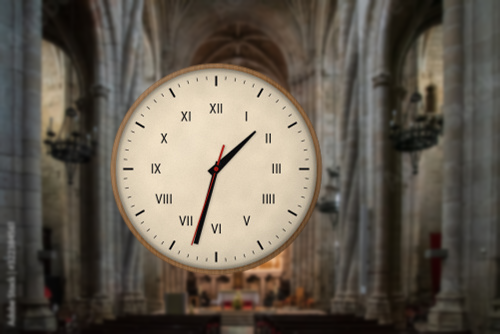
1 h 32 min 33 s
